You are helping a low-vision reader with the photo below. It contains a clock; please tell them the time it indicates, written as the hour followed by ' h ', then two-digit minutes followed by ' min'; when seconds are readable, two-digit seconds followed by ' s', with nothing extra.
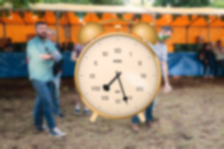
7 h 27 min
